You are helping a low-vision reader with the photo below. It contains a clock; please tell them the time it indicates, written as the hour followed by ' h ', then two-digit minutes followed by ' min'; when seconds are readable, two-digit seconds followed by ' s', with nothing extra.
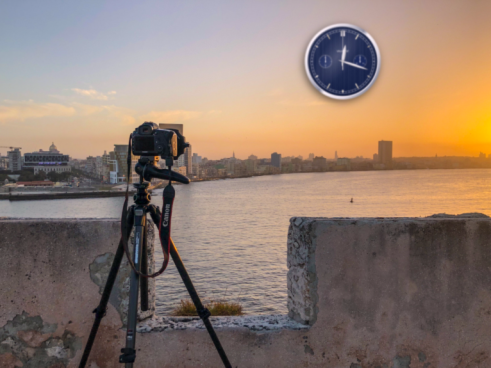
12 h 18 min
